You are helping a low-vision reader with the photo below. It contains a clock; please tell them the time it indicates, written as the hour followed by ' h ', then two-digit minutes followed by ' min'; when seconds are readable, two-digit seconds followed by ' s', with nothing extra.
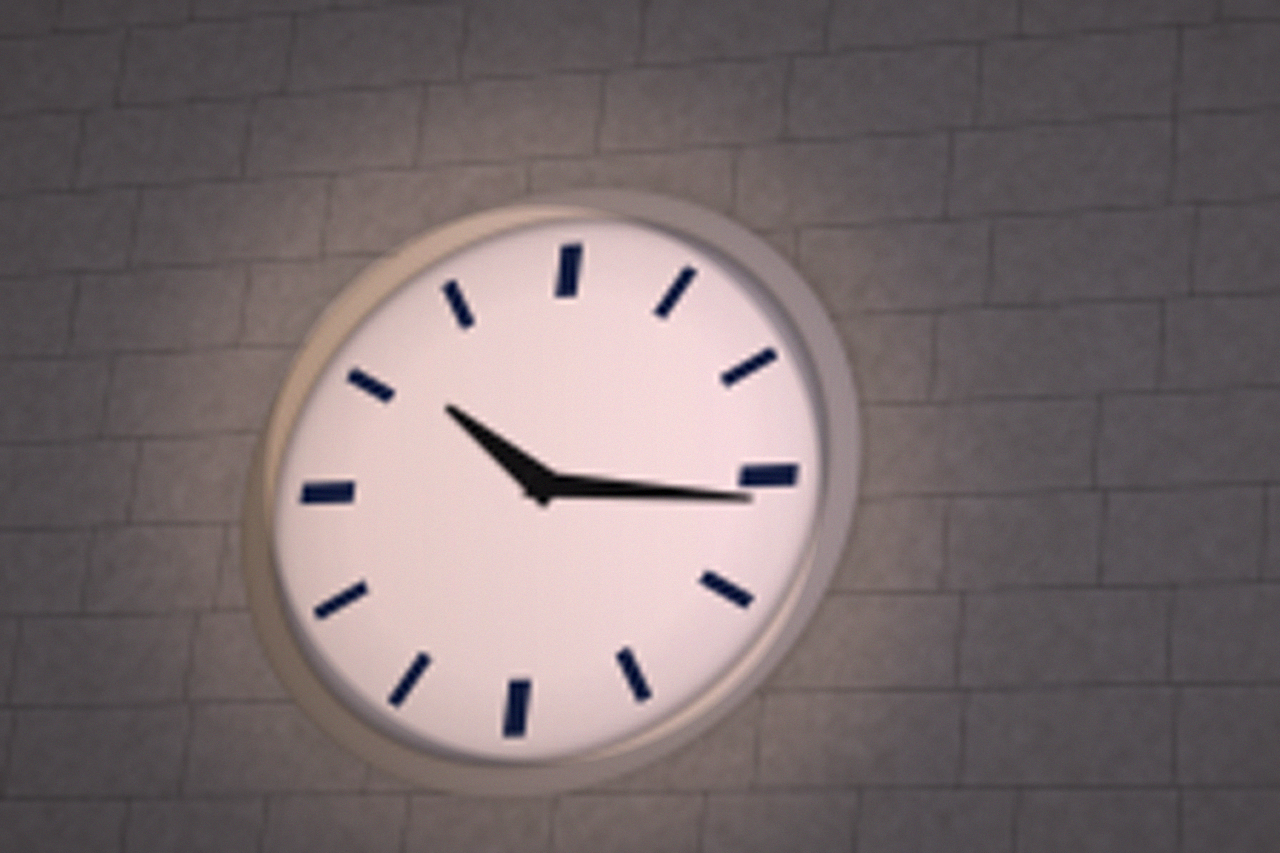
10 h 16 min
